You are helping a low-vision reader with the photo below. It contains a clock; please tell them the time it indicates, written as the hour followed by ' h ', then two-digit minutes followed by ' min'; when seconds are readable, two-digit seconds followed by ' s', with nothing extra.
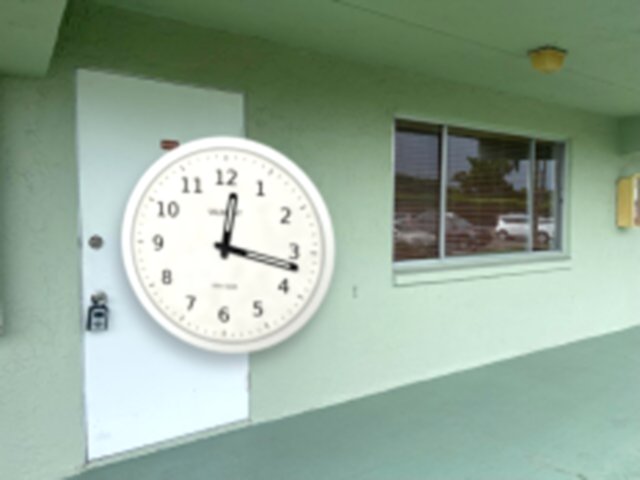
12 h 17 min
